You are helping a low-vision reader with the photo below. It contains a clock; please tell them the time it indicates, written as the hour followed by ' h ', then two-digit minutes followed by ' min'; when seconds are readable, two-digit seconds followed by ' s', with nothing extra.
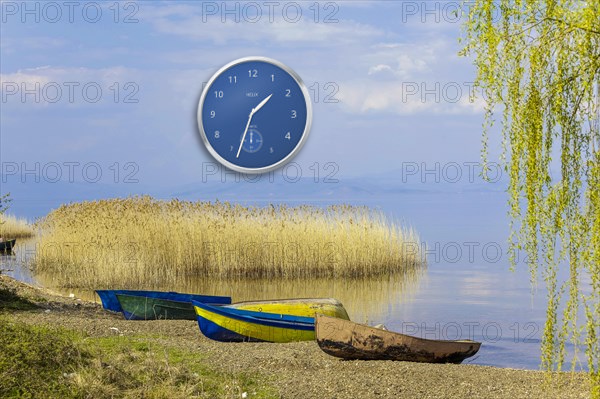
1 h 33 min
